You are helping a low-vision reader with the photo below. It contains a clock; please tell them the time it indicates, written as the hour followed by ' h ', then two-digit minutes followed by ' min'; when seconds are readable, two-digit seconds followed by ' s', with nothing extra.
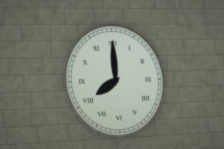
8 h 00 min
